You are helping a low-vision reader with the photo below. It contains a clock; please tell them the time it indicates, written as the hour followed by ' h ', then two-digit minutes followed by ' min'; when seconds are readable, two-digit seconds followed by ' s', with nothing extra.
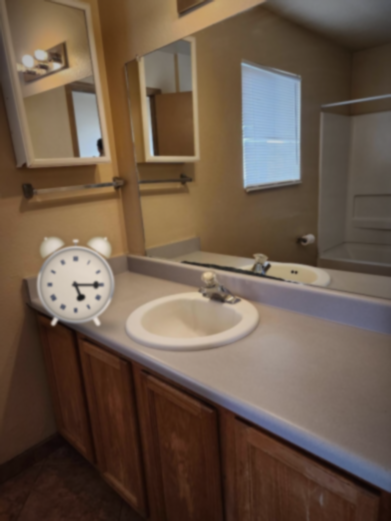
5 h 15 min
